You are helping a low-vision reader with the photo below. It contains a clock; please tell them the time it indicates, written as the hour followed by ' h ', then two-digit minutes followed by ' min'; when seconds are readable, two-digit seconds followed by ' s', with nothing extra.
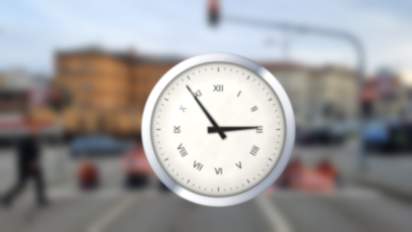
2 h 54 min
